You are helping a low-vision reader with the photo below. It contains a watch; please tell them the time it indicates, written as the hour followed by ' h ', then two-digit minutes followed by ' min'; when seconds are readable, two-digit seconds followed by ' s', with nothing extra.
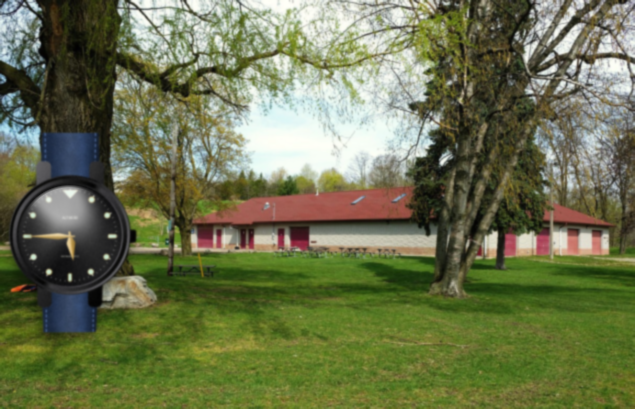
5 h 45 min
